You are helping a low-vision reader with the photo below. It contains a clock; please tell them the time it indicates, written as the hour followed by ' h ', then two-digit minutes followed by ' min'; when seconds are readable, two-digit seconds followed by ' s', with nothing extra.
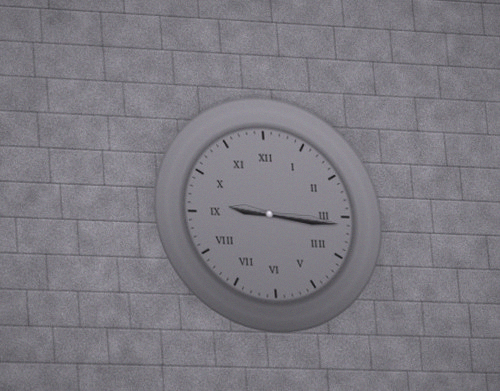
9 h 16 min
